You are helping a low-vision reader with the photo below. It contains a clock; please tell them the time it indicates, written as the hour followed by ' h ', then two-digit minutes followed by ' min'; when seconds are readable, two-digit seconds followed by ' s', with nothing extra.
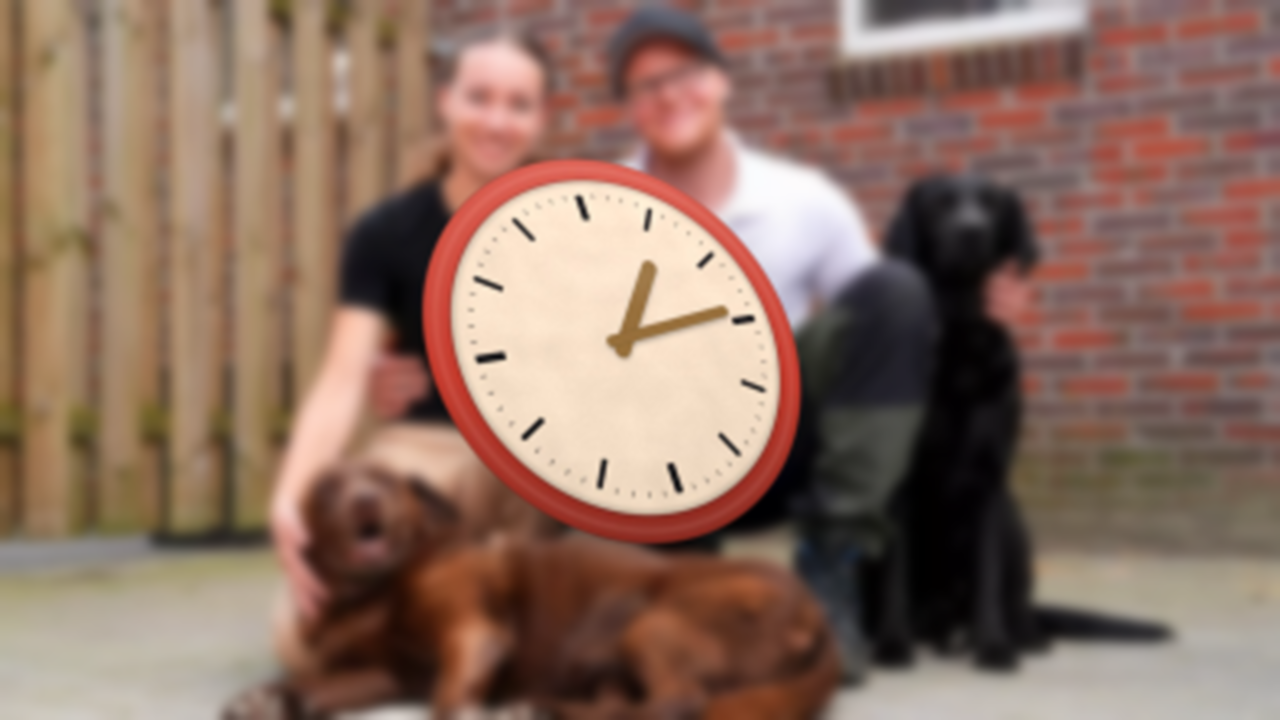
1 h 14 min
